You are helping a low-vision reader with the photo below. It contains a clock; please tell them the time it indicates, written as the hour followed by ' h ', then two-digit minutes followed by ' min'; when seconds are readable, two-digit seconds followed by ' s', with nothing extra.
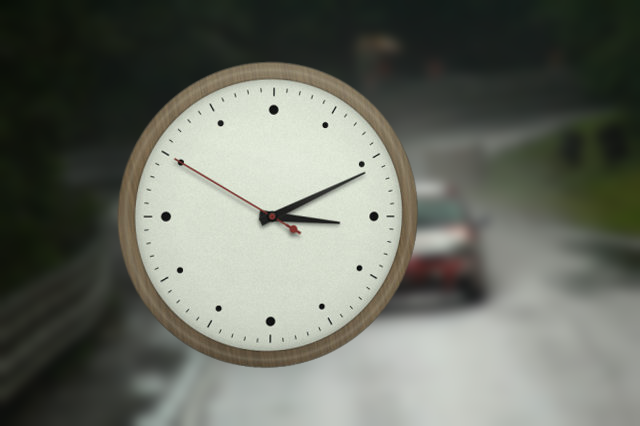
3 h 10 min 50 s
